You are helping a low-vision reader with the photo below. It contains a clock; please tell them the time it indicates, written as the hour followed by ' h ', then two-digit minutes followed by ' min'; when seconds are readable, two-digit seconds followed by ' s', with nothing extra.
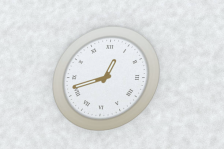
12 h 42 min
